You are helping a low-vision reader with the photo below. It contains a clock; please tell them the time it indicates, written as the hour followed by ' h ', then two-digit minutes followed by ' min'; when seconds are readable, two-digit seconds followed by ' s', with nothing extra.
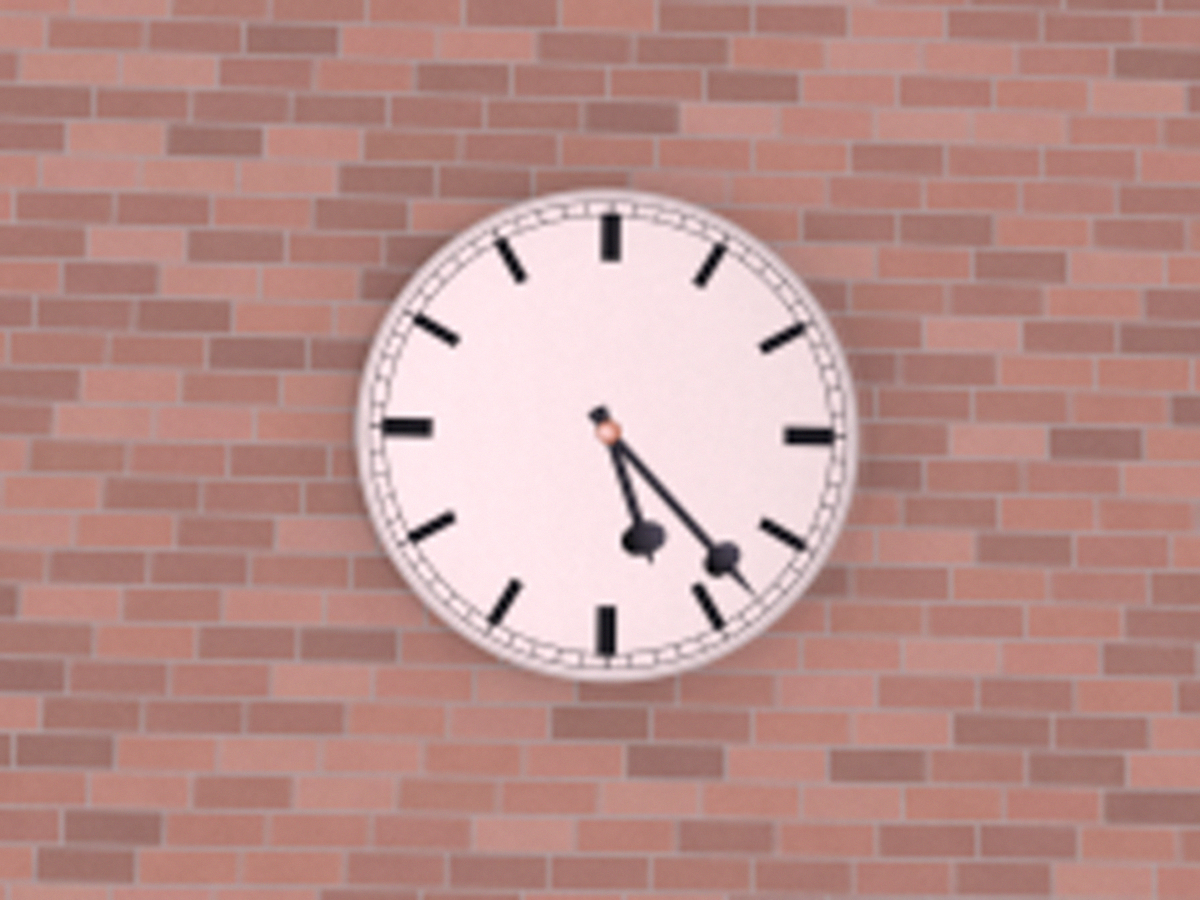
5 h 23 min
